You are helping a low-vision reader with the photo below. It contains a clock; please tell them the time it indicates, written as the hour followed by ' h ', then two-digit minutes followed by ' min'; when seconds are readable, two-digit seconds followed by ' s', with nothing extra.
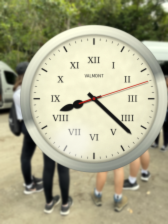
8 h 22 min 12 s
